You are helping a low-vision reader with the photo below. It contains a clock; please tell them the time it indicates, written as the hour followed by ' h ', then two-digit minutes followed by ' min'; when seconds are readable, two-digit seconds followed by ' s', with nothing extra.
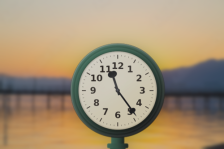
11 h 24 min
